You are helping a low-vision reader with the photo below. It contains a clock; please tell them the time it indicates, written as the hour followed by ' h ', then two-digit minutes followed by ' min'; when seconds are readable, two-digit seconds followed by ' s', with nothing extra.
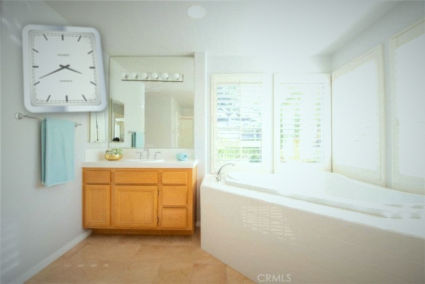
3 h 41 min
